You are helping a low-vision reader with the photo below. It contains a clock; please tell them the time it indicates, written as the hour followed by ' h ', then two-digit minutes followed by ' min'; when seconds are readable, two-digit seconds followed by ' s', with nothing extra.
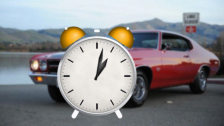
1 h 02 min
